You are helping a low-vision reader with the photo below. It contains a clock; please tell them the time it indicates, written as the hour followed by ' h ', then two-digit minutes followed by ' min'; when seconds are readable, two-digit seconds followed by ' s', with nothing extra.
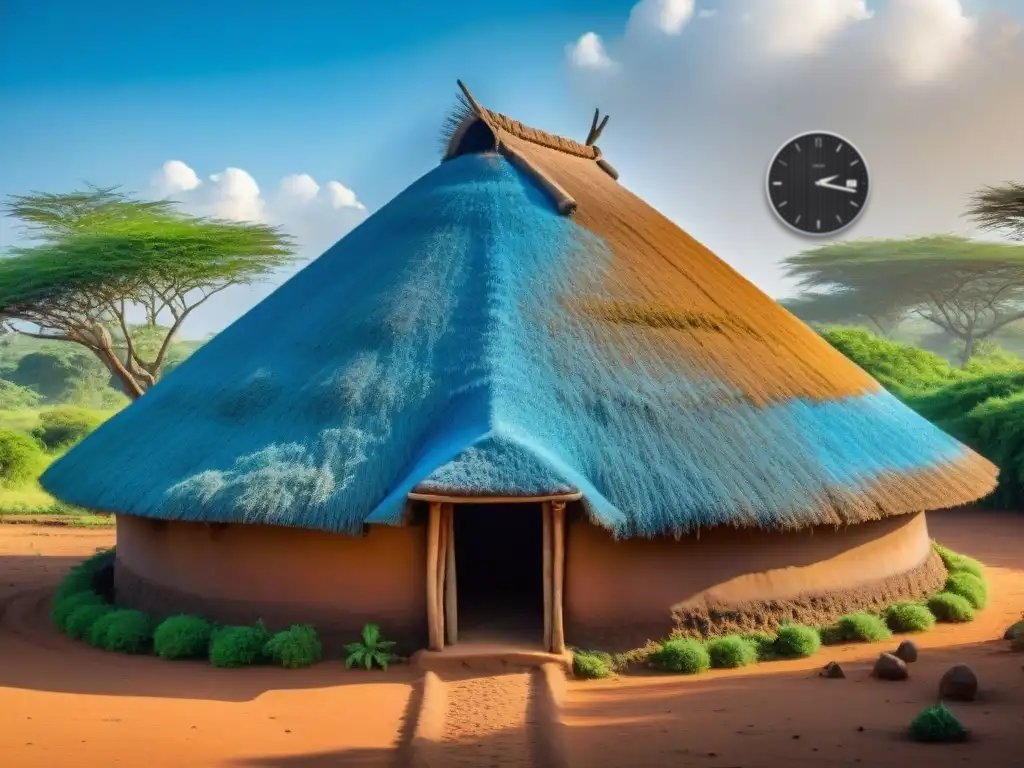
2 h 17 min
